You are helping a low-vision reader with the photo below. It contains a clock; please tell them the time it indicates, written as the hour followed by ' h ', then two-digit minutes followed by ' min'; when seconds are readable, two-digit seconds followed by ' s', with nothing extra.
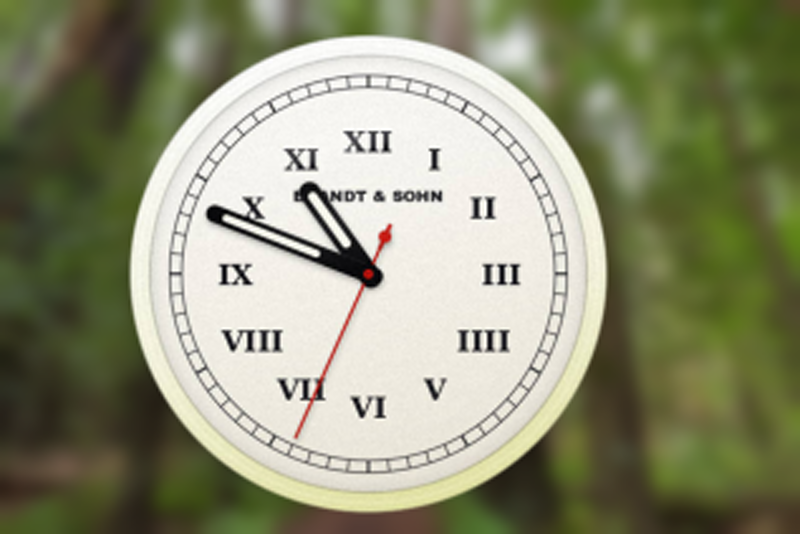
10 h 48 min 34 s
